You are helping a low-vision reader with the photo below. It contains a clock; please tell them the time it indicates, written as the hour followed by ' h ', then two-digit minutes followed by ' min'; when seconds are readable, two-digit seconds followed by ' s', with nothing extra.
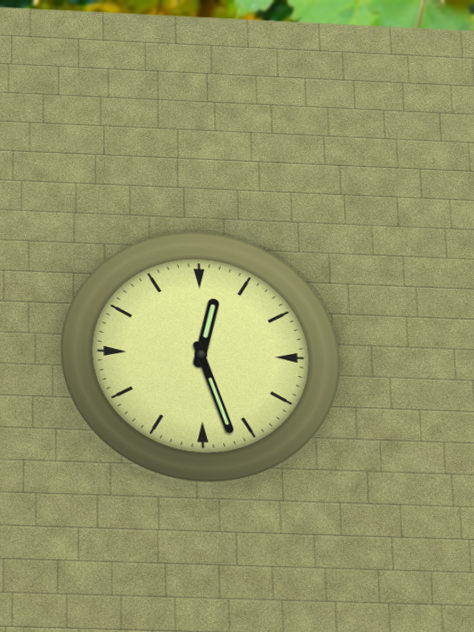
12 h 27 min
